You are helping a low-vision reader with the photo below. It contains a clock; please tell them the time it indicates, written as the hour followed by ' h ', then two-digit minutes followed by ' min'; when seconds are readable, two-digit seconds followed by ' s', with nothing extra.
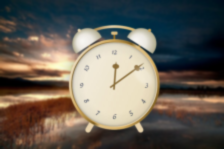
12 h 09 min
